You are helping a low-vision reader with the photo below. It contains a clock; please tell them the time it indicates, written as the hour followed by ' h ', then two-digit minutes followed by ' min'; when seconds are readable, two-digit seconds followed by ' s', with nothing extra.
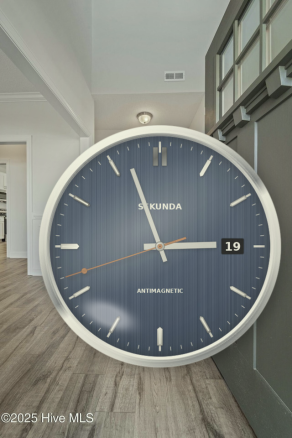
2 h 56 min 42 s
